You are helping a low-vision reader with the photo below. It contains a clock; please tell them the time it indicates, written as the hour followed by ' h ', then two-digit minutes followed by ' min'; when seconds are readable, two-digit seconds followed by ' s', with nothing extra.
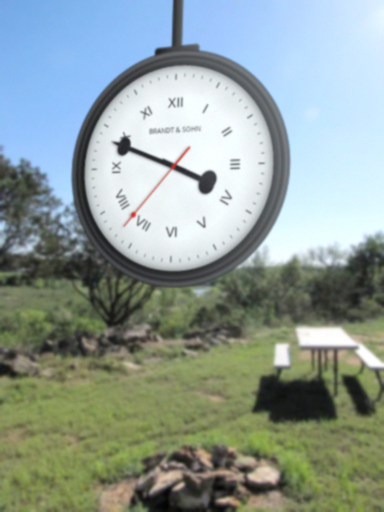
3 h 48 min 37 s
